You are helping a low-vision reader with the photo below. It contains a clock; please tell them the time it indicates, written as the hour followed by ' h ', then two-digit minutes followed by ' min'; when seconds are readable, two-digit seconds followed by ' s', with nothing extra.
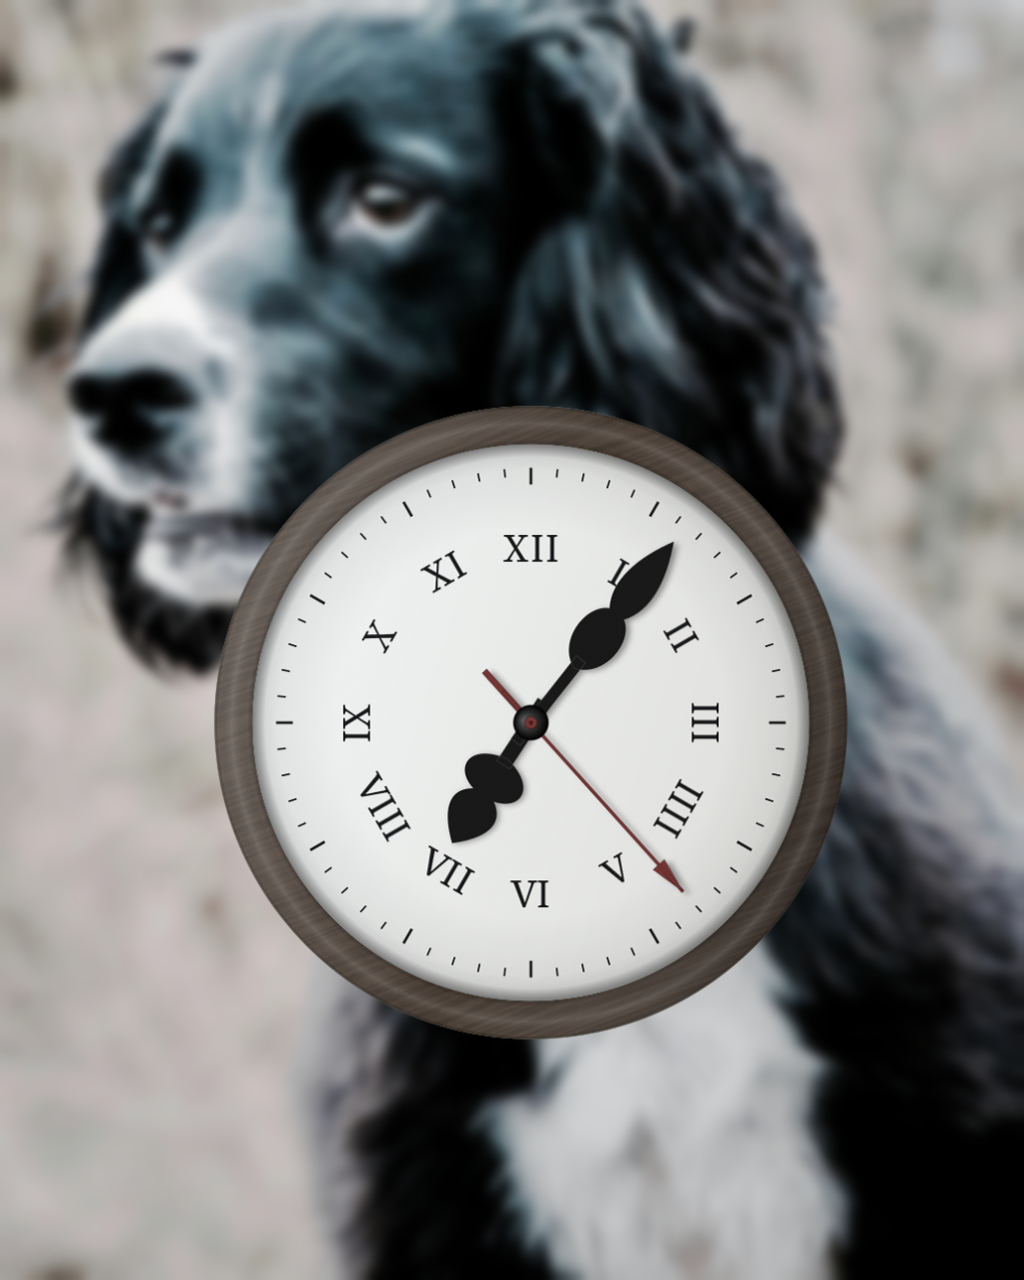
7 h 06 min 23 s
